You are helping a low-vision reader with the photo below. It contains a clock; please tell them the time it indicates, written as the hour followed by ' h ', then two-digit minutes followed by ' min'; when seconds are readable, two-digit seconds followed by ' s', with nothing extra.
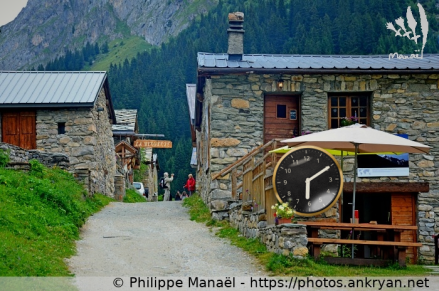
6 h 10 min
